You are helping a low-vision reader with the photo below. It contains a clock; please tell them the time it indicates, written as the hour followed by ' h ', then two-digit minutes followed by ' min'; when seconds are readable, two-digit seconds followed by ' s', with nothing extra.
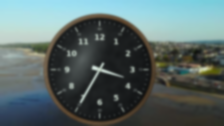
3 h 35 min
